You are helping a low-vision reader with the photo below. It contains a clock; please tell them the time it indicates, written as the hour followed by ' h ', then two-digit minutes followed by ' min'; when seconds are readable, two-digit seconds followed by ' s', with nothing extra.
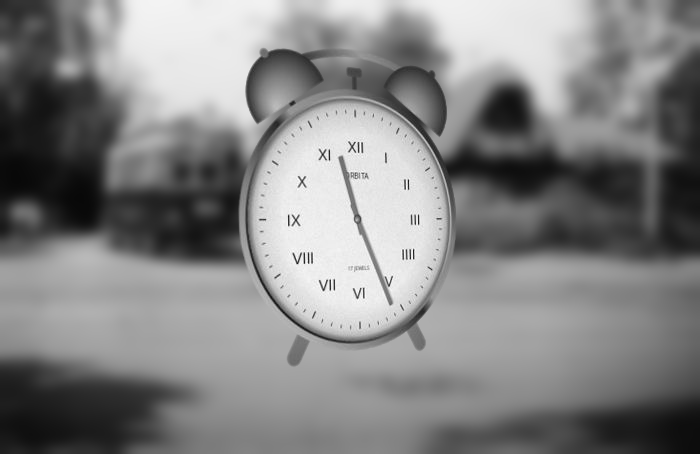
11 h 26 min
